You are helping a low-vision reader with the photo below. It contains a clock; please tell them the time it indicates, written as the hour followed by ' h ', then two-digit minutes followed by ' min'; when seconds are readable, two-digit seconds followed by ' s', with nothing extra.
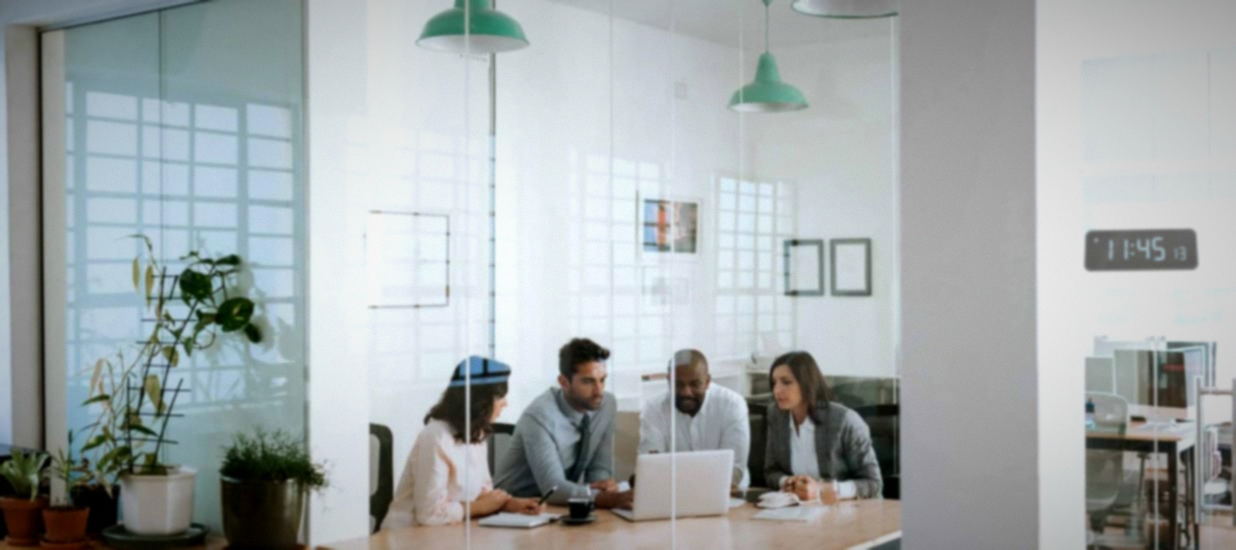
11 h 45 min
